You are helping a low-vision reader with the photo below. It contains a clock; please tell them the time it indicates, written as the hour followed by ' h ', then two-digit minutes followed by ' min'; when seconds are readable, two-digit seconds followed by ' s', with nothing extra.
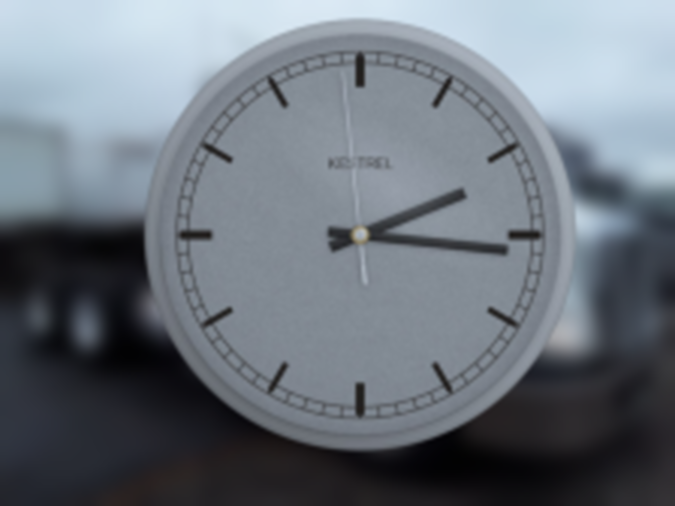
2 h 15 min 59 s
